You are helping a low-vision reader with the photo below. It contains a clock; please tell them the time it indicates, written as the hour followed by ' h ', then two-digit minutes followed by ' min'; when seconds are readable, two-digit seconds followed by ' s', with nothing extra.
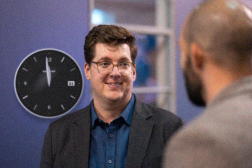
11 h 59 min
